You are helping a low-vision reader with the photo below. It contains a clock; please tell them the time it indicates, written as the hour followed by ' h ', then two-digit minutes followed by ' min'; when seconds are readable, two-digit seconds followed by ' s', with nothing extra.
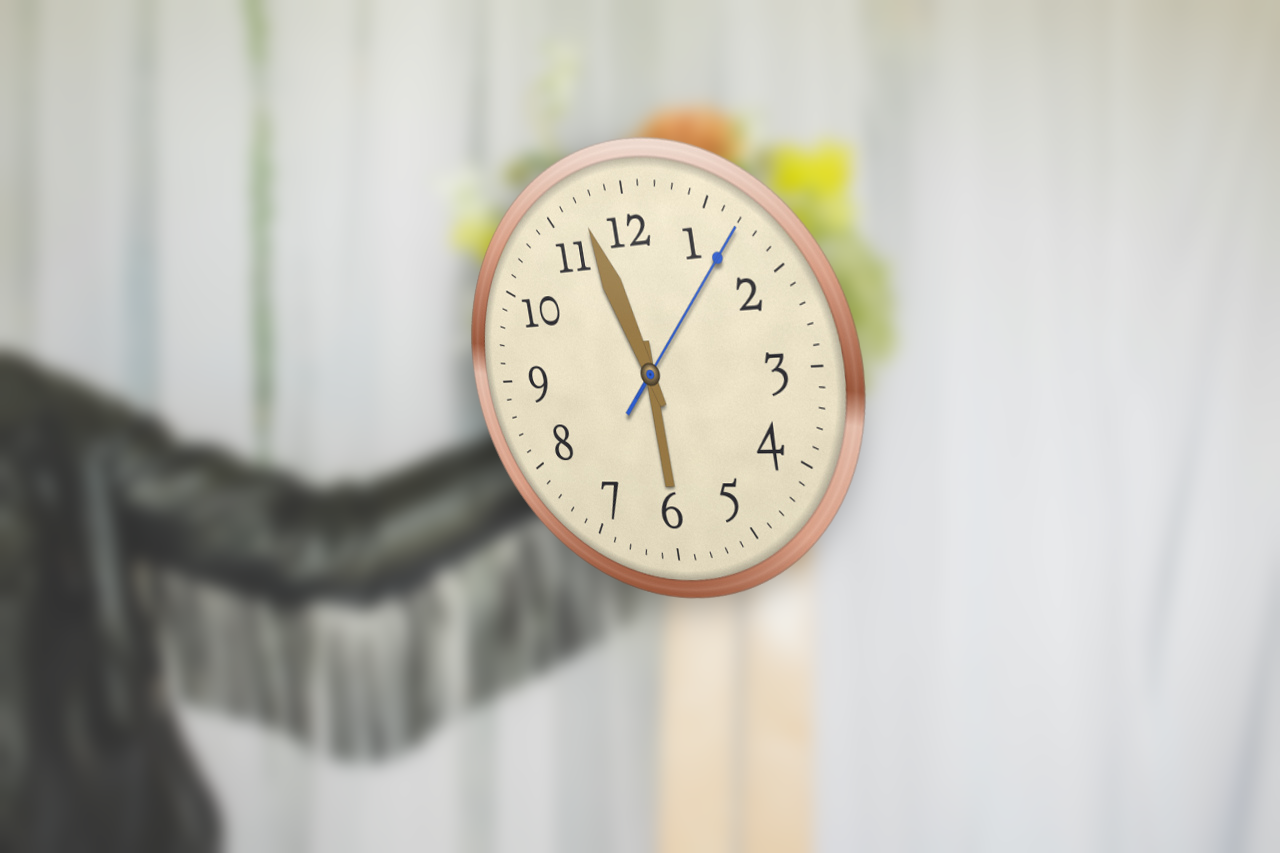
5 h 57 min 07 s
